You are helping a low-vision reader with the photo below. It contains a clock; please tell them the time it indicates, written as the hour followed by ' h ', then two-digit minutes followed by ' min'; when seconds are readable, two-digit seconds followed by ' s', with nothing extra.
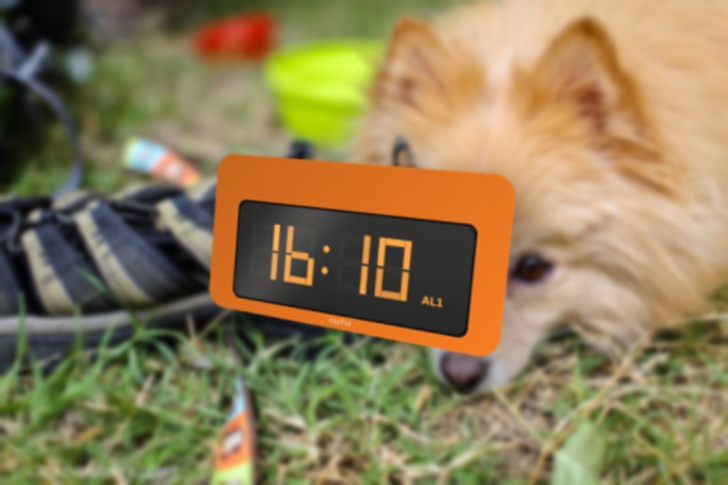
16 h 10 min
